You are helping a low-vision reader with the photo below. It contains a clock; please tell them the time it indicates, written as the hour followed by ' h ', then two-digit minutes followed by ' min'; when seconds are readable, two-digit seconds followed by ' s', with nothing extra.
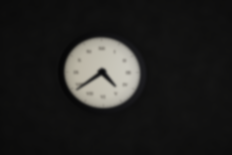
4 h 39 min
